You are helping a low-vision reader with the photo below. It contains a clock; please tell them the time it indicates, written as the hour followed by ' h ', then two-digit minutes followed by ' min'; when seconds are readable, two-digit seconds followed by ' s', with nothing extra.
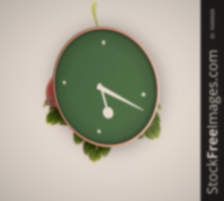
5 h 18 min
